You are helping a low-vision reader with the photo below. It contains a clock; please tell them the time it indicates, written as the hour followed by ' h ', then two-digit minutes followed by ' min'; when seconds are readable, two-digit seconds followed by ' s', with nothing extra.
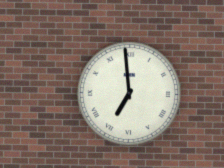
6 h 59 min
